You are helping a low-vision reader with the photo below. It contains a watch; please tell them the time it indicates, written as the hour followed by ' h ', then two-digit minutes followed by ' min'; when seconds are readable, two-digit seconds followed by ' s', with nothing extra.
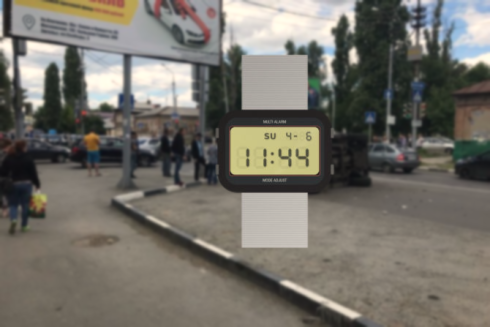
11 h 44 min
